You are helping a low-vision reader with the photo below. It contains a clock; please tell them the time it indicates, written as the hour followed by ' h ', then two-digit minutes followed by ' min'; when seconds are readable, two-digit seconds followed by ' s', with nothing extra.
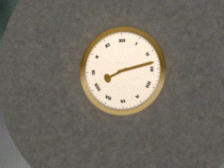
8 h 13 min
